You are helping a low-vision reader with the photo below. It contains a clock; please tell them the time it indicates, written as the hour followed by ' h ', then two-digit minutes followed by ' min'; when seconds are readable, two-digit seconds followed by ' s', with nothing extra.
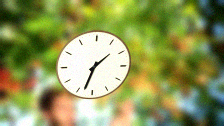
1 h 33 min
